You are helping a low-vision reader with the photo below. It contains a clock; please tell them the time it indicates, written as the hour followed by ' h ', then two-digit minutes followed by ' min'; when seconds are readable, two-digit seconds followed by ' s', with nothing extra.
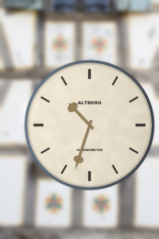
10 h 33 min
